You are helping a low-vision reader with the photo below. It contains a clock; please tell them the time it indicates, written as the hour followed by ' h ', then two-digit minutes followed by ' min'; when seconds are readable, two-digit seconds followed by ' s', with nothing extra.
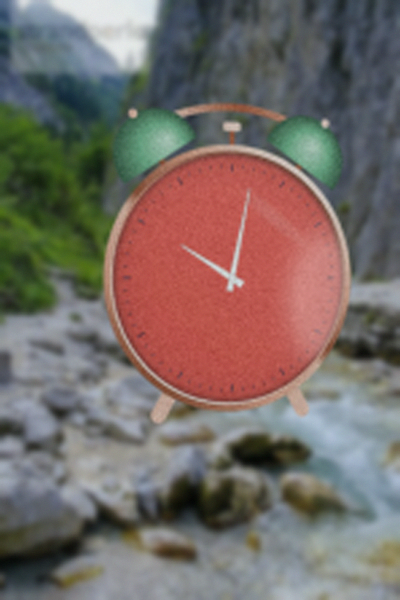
10 h 02 min
